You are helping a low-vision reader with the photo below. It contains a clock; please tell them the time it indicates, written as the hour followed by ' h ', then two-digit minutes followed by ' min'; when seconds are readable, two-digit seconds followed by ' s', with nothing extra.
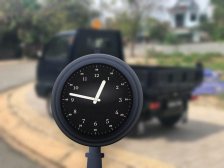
12 h 47 min
